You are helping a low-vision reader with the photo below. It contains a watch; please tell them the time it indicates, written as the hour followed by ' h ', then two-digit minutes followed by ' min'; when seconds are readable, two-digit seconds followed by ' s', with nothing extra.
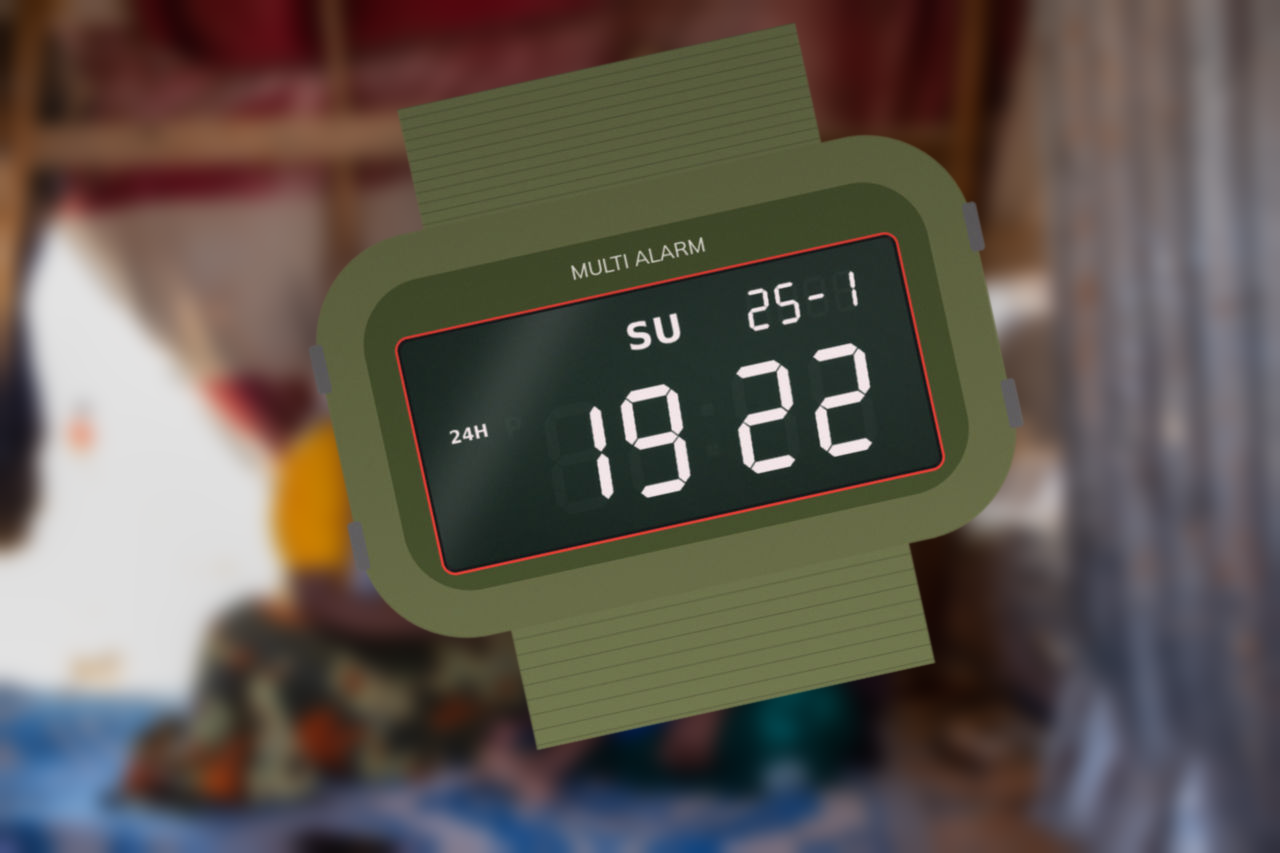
19 h 22 min
